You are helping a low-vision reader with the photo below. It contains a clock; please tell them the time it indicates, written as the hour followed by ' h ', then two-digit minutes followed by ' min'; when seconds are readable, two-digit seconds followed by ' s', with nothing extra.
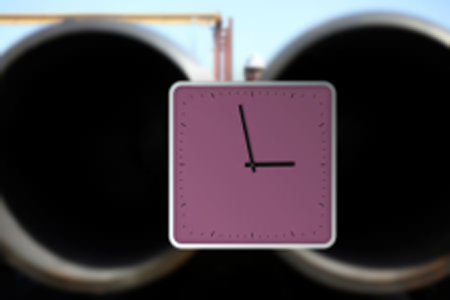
2 h 58 min
